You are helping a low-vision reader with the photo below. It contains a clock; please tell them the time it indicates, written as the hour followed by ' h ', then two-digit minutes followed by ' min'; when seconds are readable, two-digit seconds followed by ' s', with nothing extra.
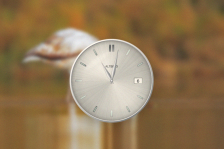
11 h 02 min
